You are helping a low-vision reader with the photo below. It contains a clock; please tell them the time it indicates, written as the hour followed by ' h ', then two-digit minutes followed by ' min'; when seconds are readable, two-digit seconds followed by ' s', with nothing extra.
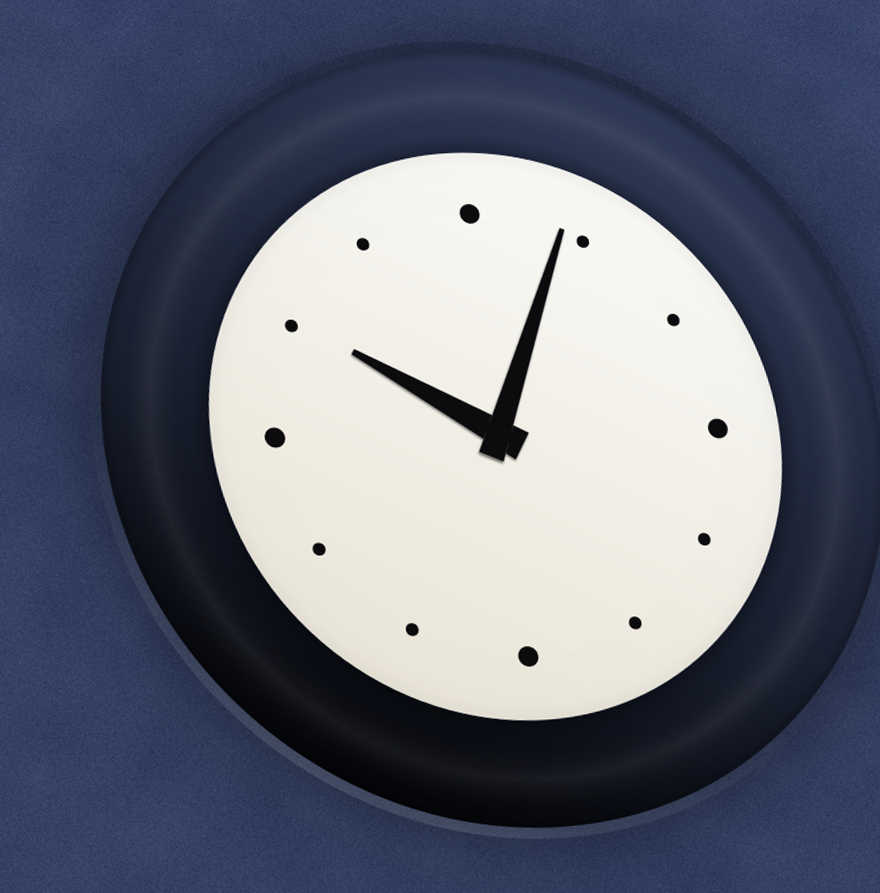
10 h 04 min
